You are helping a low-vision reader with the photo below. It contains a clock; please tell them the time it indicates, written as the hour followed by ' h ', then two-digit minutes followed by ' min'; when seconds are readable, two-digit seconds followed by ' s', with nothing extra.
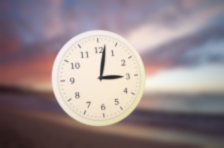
3 h 02 min
